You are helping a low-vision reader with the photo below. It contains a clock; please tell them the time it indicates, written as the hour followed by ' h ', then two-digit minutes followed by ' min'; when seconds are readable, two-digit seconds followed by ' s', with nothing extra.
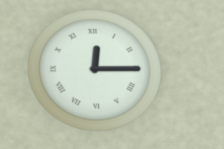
12 h 15 min
